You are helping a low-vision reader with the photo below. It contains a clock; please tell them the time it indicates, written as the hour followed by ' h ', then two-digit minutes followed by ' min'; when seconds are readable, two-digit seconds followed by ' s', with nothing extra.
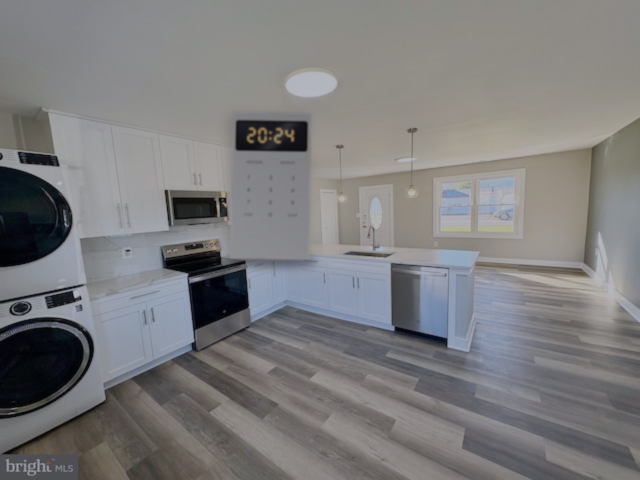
20 h 24 min
